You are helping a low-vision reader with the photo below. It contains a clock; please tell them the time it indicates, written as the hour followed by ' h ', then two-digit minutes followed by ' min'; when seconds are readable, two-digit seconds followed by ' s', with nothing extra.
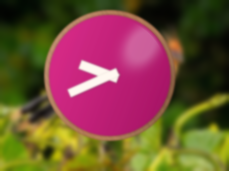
9 h 41 min
